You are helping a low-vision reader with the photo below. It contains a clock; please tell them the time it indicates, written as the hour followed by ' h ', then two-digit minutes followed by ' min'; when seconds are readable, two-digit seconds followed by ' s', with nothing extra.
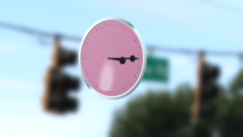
3 h 15 min
